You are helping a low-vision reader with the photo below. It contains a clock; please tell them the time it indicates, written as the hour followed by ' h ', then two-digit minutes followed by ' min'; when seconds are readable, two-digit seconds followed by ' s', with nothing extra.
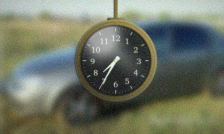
7 h 35 min
